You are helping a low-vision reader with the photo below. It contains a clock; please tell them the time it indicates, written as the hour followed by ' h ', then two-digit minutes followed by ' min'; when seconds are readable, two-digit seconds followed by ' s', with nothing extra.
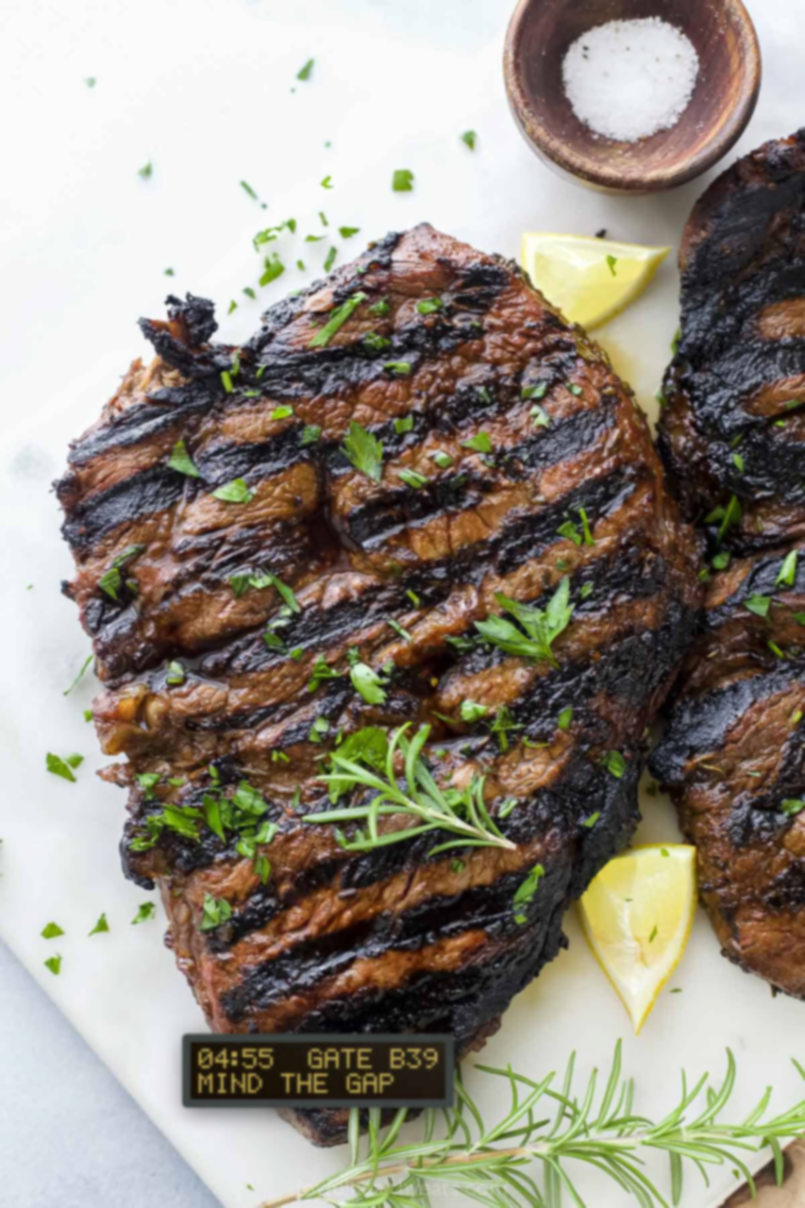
4 h 55 min
